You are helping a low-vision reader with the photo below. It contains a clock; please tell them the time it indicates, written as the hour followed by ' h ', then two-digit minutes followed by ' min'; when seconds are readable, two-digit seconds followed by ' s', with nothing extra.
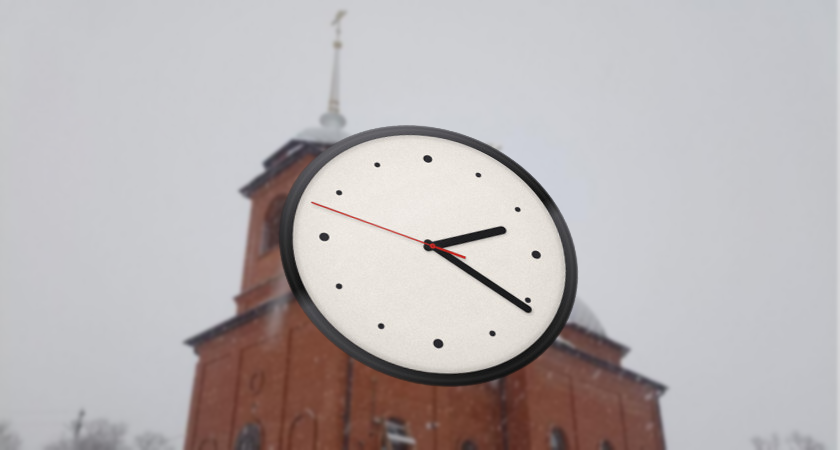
2 h 20 min 48 s
